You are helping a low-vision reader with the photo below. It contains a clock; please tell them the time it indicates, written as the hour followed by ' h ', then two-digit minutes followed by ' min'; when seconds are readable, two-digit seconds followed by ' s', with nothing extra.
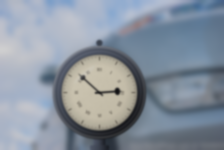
2 h 52 min
